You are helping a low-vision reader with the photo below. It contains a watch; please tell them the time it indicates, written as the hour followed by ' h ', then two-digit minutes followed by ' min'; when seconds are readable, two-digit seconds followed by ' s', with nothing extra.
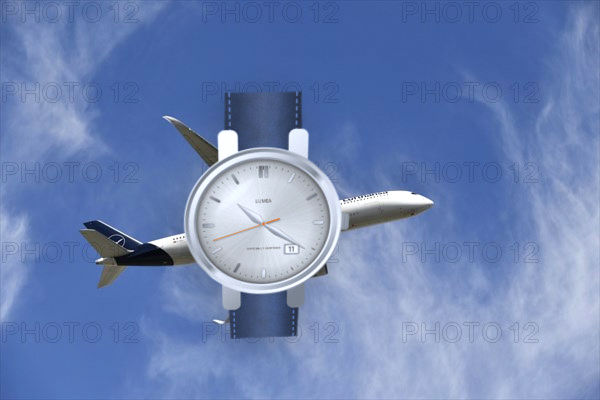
10 h 20 min 42 s
